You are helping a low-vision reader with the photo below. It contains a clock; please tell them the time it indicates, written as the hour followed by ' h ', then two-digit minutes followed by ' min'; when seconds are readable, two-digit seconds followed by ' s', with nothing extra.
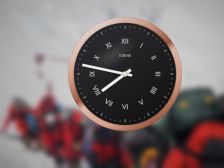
7 h 47 min
